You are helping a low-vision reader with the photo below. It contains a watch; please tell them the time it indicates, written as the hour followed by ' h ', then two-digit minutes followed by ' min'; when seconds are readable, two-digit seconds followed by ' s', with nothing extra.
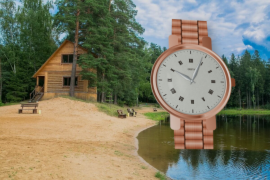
10 h 04 min
